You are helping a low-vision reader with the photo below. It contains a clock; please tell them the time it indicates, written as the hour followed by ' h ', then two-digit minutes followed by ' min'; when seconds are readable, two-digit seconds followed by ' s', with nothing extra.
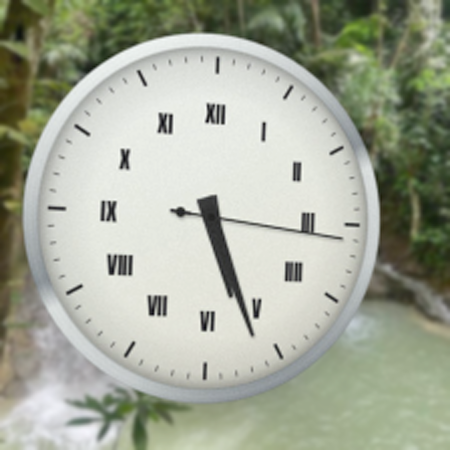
5 h 26 min 16 s
